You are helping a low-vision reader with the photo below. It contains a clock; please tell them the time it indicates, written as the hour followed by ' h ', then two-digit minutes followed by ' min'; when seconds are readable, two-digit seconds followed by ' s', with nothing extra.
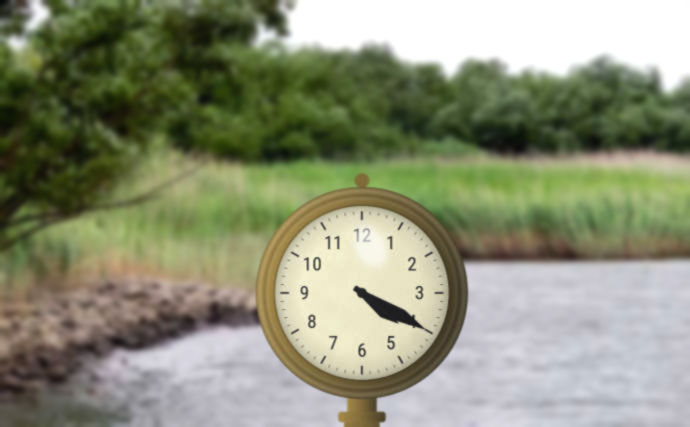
4 h 20 min
